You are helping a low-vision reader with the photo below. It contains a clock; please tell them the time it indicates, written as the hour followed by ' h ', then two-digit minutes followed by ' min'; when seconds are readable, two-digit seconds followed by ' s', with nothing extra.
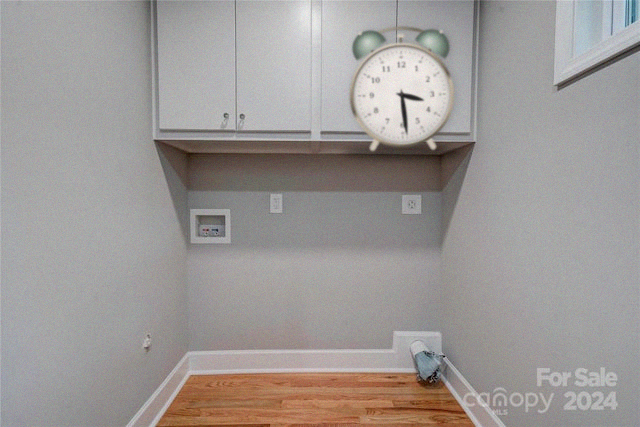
3 h 29 min
